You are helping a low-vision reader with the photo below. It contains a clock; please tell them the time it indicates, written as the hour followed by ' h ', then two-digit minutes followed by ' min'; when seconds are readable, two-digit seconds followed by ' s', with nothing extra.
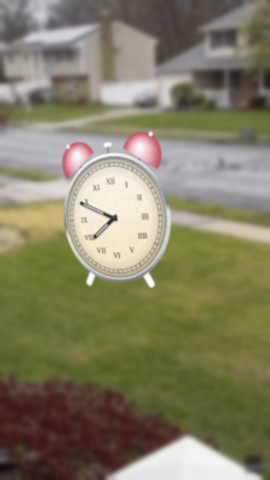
7 h 49 min
